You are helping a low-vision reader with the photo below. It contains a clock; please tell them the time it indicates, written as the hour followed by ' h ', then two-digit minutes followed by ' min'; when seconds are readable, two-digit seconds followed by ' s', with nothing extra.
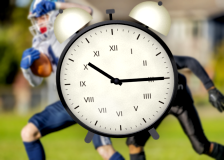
10 h 15 min
